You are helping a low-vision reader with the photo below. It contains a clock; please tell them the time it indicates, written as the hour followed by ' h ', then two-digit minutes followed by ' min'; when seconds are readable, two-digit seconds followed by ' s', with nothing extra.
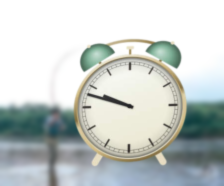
9 h 48 min
